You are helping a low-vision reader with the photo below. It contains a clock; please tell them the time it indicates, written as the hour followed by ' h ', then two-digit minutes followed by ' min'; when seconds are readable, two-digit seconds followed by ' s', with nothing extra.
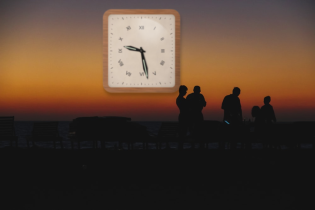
9 h 28 min
